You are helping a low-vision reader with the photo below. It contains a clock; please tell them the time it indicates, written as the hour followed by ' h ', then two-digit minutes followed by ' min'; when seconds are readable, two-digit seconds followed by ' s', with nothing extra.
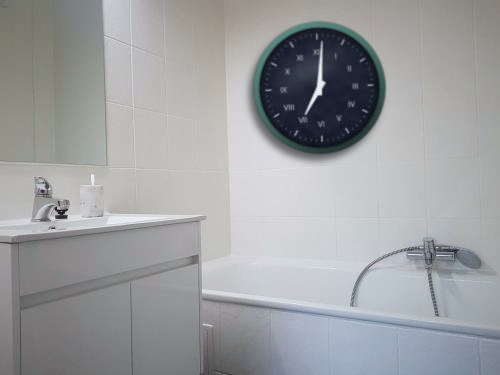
7 h 01 min
